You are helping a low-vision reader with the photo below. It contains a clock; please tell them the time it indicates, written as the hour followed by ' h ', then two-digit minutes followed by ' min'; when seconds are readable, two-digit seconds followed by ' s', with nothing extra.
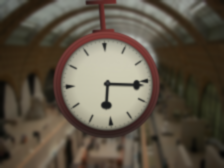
6 h 16 min
